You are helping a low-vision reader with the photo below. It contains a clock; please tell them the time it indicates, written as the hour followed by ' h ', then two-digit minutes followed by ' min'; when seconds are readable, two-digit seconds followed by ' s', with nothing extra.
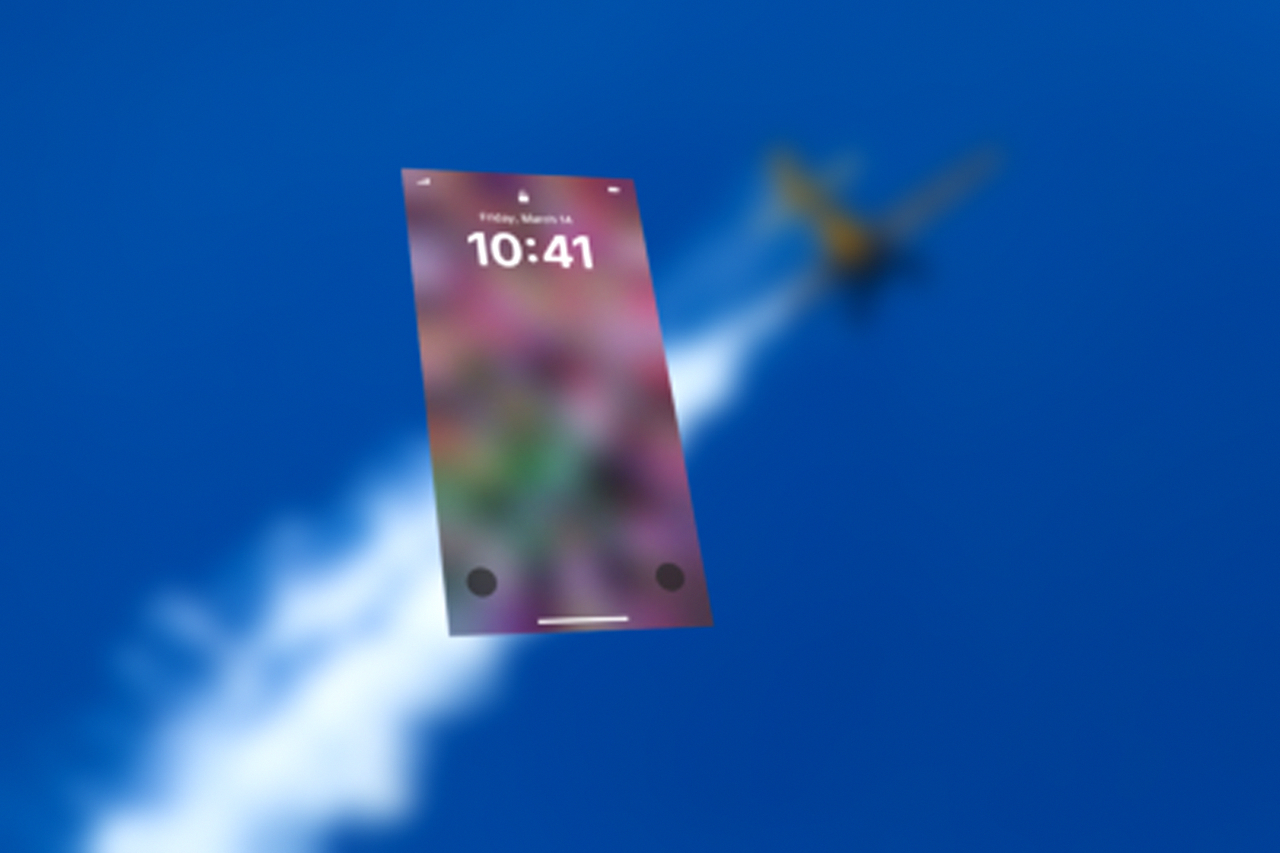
10 h 41 min
